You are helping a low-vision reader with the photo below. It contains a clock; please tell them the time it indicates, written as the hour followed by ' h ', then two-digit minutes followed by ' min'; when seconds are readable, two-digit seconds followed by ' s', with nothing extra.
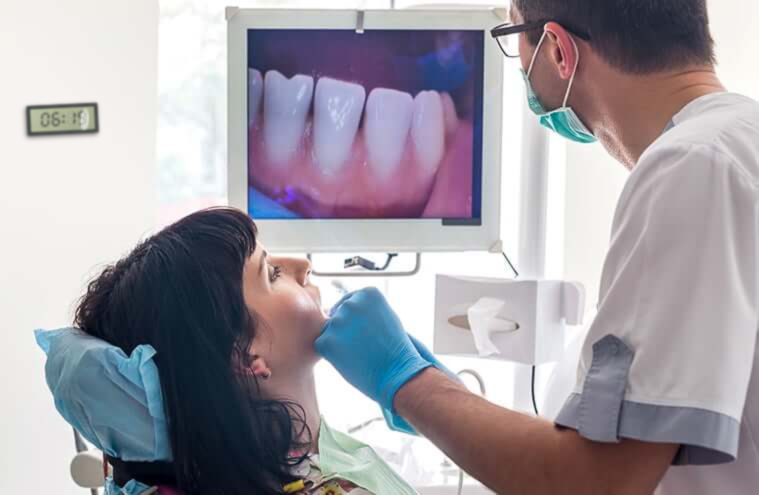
6 h 19 min
